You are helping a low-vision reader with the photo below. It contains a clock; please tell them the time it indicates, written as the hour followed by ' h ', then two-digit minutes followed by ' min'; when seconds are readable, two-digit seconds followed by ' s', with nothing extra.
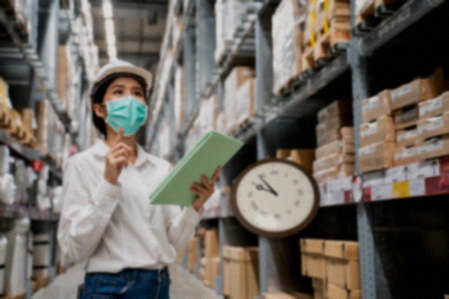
9 h 54 min
